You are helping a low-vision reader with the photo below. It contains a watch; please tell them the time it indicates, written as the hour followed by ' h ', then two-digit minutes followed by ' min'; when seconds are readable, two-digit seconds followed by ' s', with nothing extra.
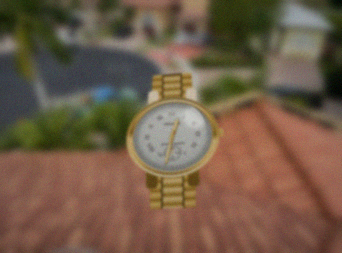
12 h 32 min
